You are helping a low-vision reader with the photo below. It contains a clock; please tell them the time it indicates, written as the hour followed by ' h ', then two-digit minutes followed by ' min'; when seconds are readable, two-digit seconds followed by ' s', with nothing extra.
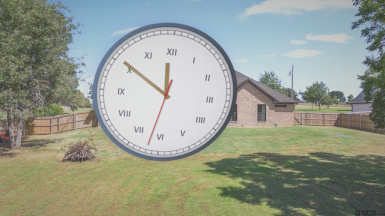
11 h 50 min 32 s
